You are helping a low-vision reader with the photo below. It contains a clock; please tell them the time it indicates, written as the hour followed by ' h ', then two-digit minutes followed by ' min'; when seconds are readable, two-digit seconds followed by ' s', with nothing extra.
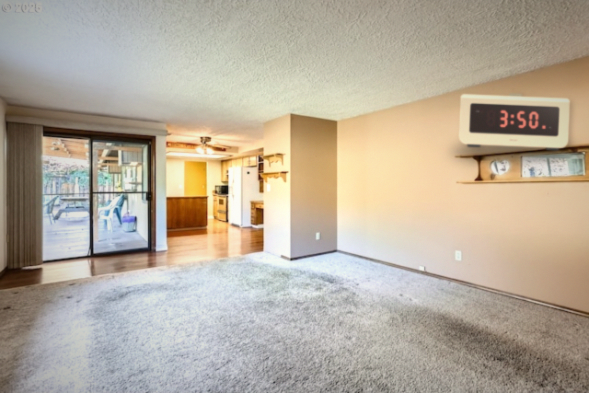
3 h 50 min
